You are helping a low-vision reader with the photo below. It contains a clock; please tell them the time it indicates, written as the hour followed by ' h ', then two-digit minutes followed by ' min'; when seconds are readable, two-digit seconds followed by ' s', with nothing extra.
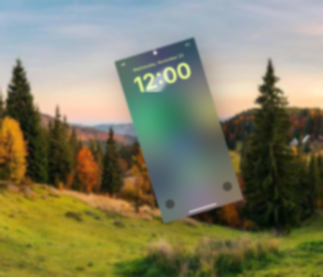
12 h 00 min
